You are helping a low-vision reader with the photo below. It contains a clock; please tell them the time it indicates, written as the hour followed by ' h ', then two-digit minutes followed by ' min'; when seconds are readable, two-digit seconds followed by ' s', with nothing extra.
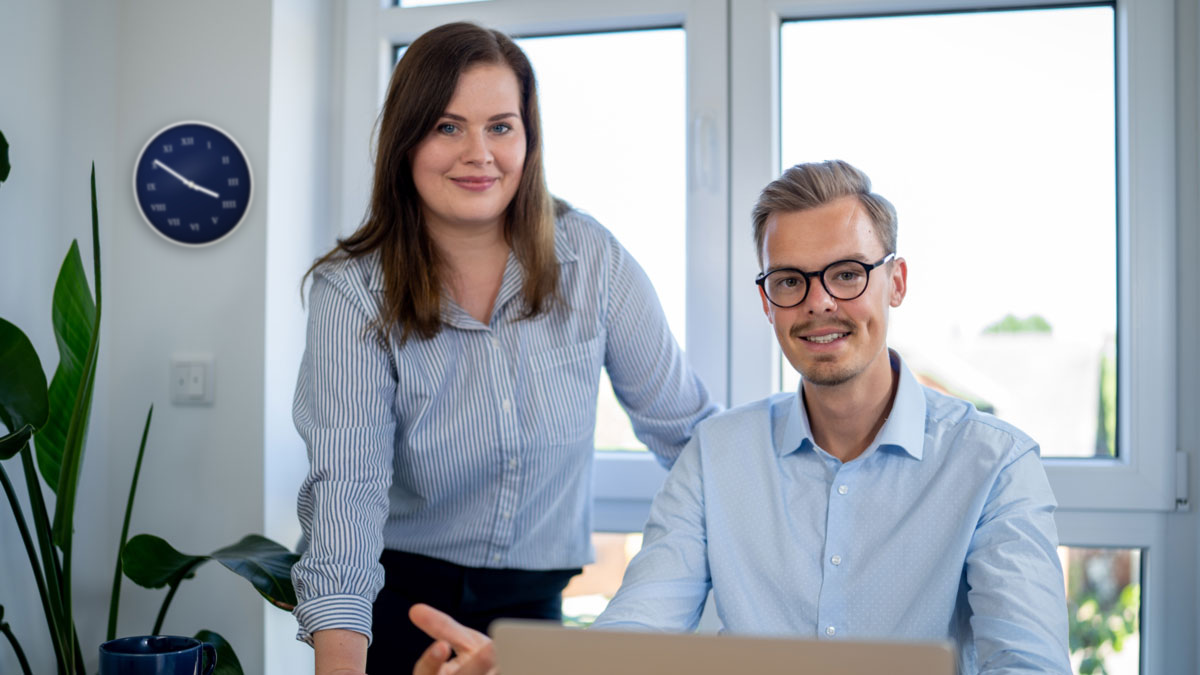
3 h 51 min
